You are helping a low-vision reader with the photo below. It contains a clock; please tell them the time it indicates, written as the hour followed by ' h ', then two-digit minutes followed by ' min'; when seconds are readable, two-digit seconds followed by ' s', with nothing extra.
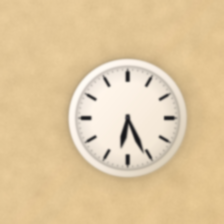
6 h 26 min
